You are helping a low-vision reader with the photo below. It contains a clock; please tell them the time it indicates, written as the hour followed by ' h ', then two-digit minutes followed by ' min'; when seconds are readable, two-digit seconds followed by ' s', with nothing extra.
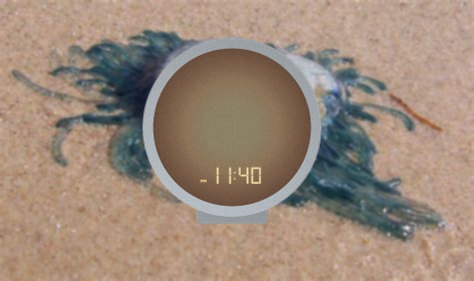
11 h 40 min
